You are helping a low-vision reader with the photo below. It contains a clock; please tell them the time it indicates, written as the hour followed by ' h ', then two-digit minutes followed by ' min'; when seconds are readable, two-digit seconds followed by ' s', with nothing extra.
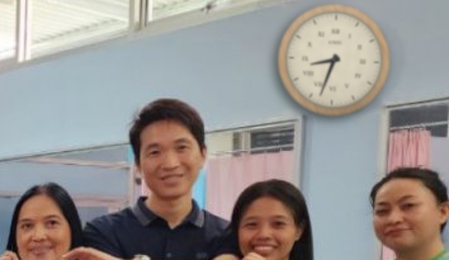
8 h 33 min
